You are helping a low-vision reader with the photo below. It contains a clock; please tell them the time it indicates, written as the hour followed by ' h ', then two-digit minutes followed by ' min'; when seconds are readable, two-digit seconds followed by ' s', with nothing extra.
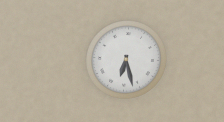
6 h 27 min
